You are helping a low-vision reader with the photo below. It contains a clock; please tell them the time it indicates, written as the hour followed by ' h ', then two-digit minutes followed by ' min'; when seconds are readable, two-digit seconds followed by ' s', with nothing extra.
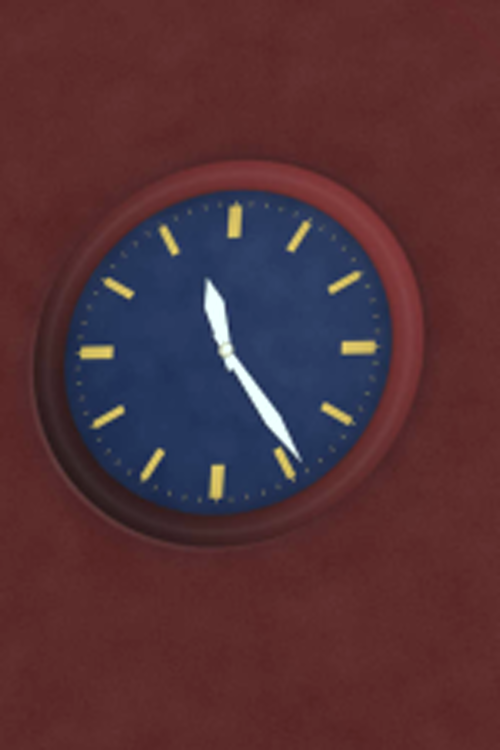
11 h 24 min
